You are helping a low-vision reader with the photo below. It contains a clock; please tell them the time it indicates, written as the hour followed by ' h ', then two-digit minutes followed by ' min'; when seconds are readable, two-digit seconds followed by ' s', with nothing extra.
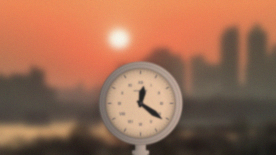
12 h 21 min
